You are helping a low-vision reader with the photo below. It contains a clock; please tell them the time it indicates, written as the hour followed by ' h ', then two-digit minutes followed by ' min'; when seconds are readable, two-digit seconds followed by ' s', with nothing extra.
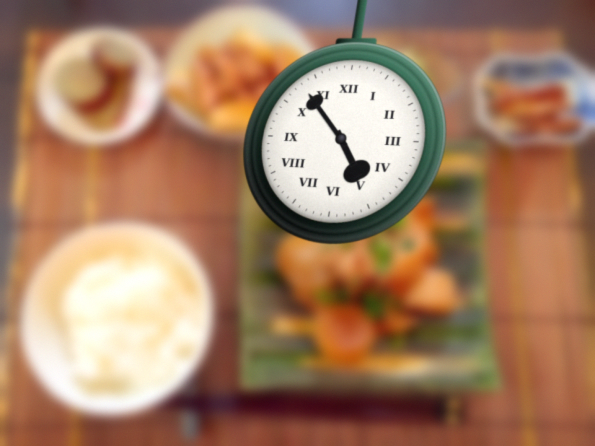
4 h 53 min
